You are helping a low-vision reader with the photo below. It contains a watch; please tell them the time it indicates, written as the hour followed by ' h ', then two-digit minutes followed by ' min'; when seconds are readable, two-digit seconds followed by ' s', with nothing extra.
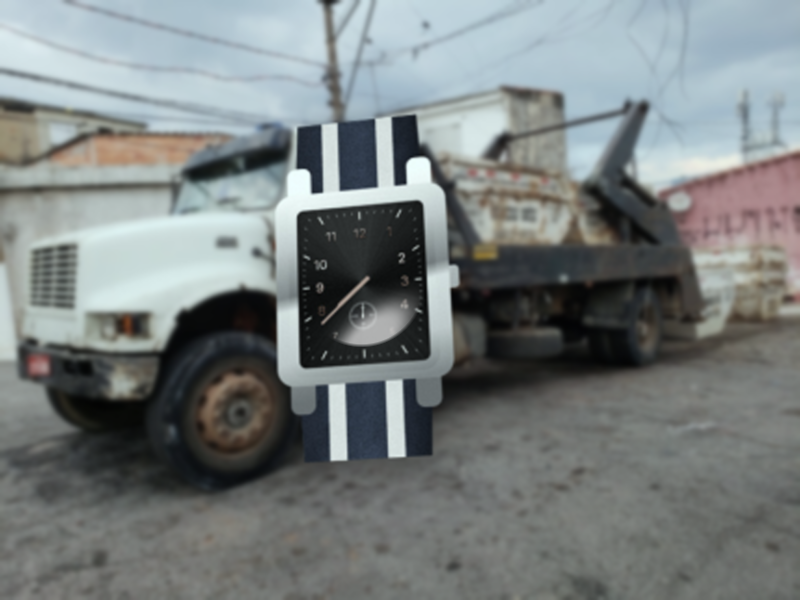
7 h 38 min
